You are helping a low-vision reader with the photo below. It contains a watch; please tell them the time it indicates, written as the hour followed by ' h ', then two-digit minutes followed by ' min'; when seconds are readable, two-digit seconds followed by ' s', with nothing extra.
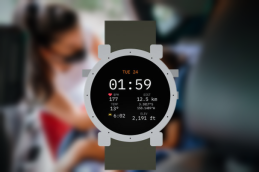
1 h 59 min
